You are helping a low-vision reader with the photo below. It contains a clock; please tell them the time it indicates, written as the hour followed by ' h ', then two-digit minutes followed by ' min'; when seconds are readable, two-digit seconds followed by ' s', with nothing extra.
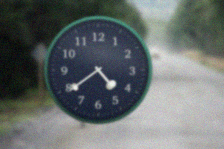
4 h 39 min
